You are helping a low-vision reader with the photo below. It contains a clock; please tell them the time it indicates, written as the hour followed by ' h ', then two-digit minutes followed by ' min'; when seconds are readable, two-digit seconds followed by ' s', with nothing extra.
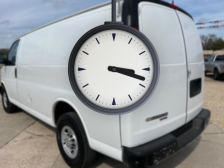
3 h 18 min
